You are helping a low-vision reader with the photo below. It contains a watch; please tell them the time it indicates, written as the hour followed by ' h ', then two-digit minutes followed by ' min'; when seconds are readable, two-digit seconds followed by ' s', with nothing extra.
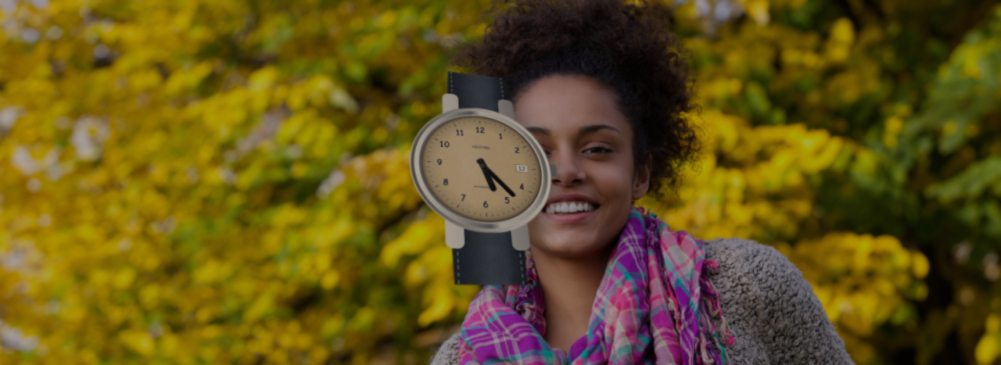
5 h 23 min
